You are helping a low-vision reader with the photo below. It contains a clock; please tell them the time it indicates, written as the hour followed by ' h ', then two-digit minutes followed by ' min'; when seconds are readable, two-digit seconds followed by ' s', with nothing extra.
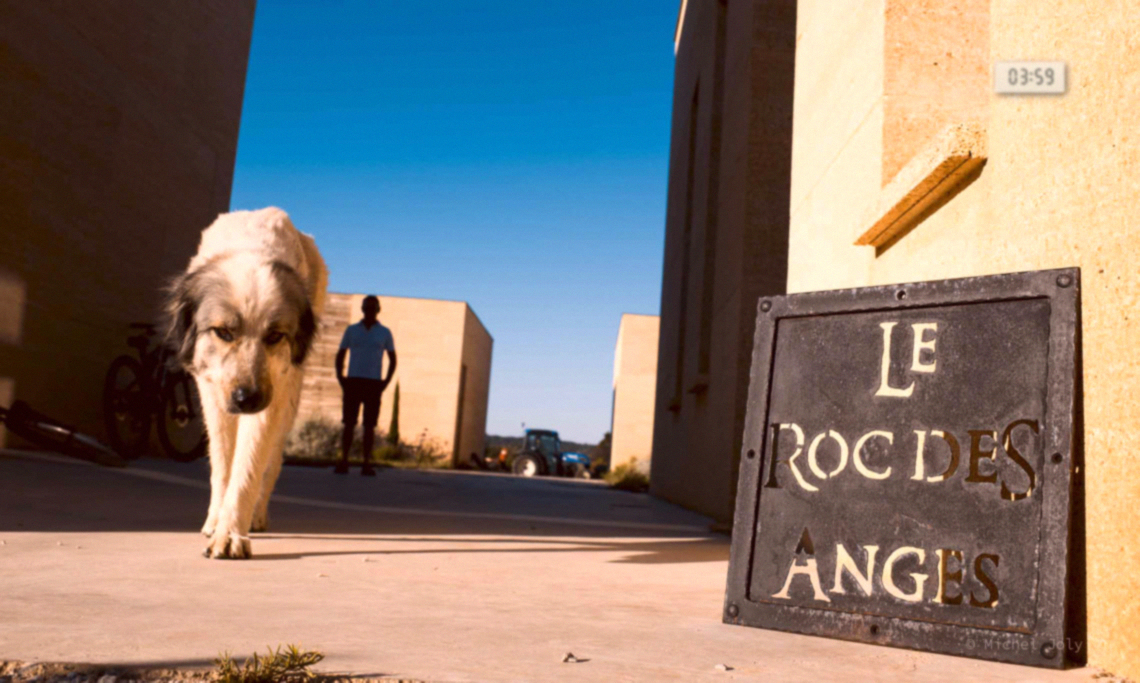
3 h 59 min
